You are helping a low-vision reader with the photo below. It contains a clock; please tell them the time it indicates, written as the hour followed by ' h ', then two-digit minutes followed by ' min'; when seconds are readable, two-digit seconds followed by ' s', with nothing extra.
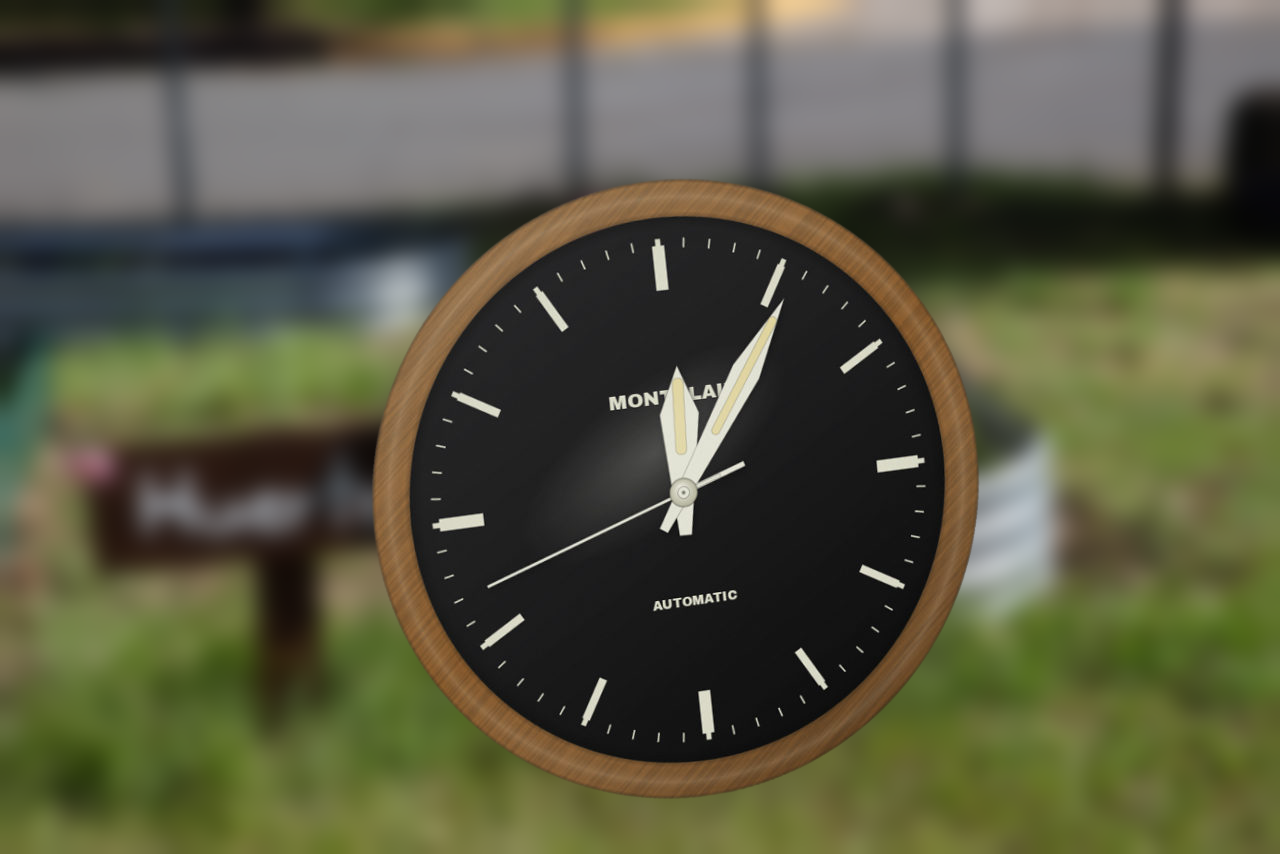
12 h 05 min 42 s
